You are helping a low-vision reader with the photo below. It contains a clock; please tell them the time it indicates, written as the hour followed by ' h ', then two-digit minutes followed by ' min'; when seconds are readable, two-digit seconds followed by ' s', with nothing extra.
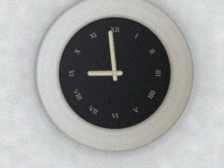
8 h 59 min
